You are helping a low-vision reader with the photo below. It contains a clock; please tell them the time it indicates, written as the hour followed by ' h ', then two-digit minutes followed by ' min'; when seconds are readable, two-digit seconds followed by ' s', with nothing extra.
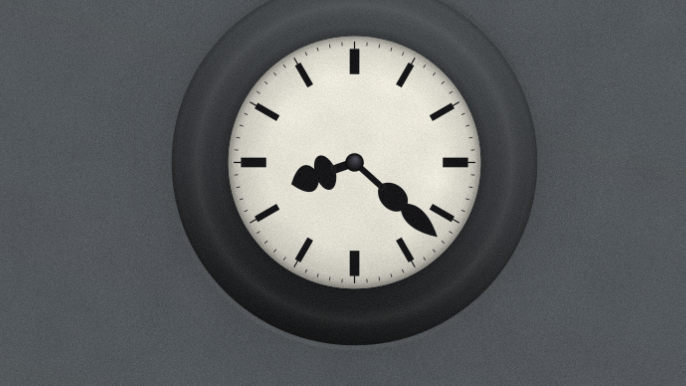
8 h 22 min
